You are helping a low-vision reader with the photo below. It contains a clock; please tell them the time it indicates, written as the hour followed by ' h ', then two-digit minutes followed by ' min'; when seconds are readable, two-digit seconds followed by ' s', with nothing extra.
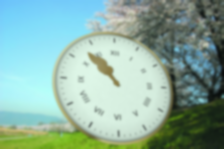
10 h 53 min
